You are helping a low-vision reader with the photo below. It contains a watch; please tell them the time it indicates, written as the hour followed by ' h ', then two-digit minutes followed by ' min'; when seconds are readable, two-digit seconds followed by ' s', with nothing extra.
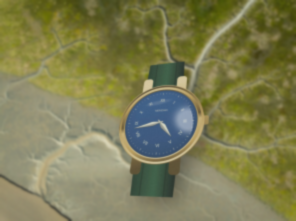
4 h 43 min
